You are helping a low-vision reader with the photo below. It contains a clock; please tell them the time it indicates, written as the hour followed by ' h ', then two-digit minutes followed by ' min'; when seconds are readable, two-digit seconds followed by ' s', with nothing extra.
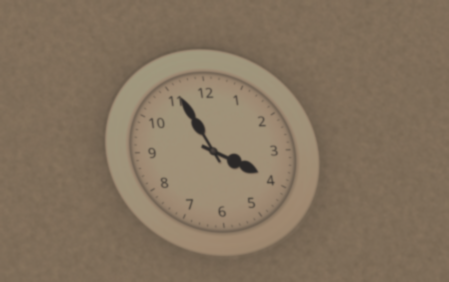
3 h 56 min
